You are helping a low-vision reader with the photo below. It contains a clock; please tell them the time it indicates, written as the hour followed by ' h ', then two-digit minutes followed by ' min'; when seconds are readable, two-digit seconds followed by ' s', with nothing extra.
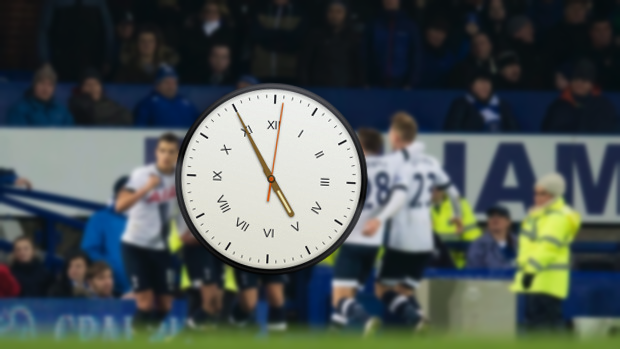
4 h 55 min 01 s
